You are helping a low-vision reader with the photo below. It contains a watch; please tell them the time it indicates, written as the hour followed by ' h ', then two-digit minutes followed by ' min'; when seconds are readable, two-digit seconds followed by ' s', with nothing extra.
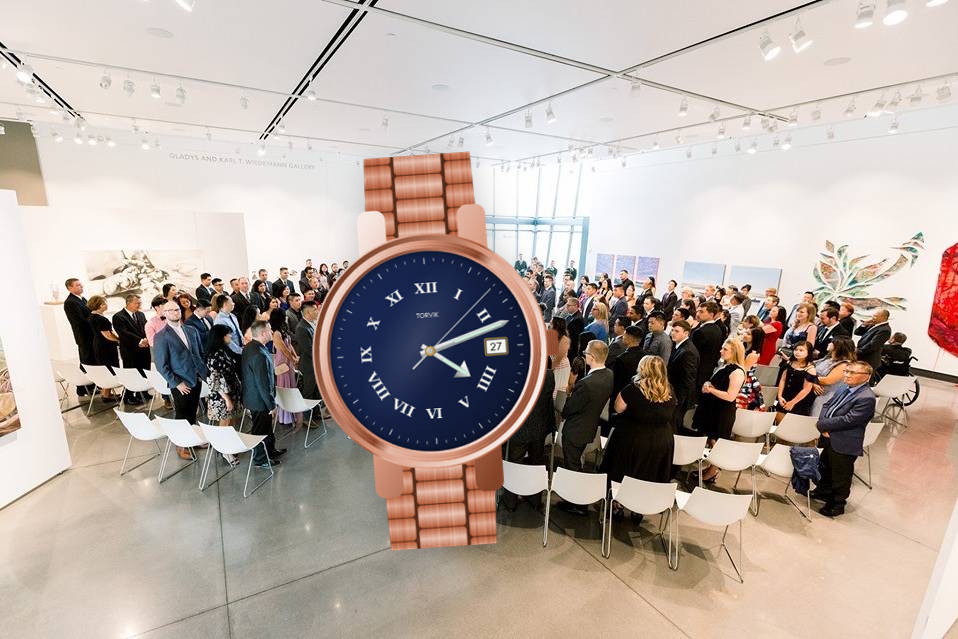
4 h 12 min 08 s
